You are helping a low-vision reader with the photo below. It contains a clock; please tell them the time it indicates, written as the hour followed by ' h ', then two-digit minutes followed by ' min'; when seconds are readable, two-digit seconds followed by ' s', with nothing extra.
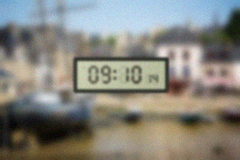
9 h 10 min
